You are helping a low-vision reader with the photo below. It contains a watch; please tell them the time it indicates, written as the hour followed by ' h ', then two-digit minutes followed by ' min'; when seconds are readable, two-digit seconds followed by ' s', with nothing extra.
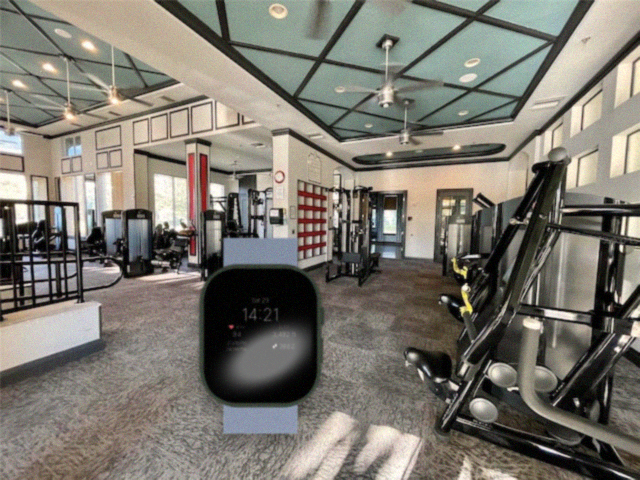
14 h 21 min
